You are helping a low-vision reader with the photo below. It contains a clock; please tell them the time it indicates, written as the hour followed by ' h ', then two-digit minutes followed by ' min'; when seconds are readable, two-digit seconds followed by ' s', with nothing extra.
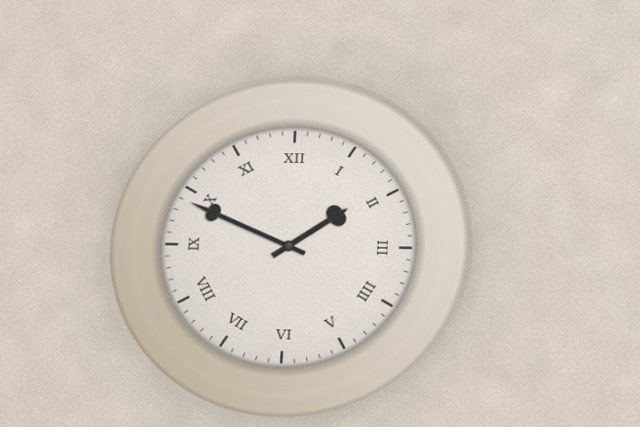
1 h 49 min
